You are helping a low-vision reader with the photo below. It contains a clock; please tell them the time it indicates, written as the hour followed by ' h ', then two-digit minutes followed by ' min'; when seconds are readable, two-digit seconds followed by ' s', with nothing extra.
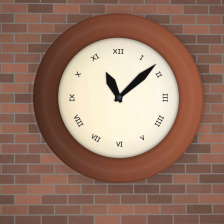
11 h 08 min
